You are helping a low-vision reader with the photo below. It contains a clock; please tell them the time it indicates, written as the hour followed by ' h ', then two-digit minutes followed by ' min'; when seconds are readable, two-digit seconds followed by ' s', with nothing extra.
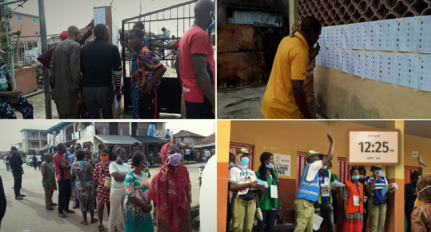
12 h 25 min
